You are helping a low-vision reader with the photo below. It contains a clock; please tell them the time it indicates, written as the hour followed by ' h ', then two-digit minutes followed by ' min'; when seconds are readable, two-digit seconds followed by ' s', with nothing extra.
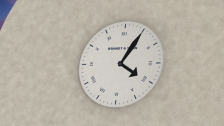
4 h 05 min
